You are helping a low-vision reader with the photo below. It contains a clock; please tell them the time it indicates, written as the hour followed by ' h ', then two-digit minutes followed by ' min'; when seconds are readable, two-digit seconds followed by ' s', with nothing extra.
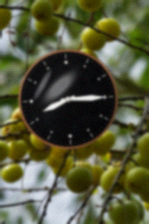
8 h 15 min
